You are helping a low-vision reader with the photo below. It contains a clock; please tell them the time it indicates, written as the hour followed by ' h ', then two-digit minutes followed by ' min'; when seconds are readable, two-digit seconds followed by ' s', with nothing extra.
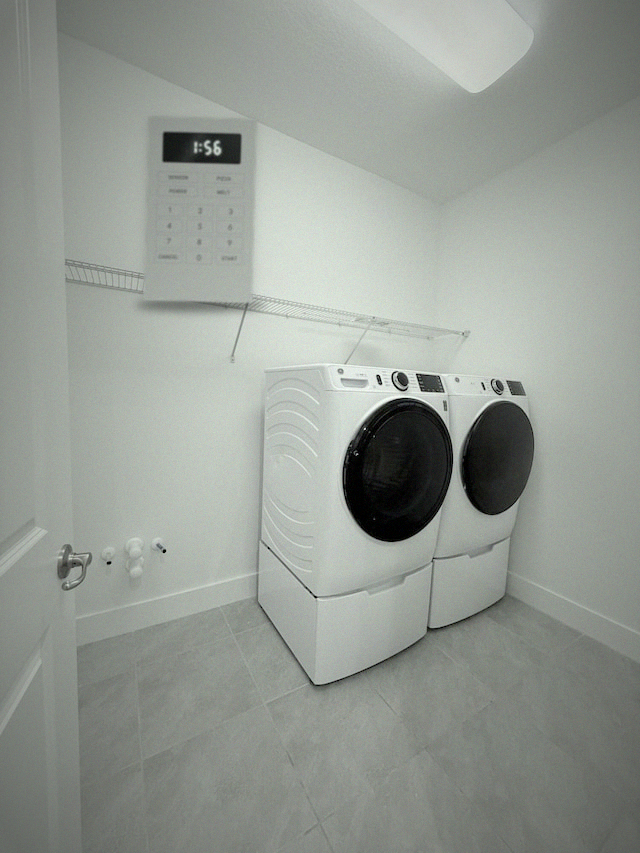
1 h 56 min
